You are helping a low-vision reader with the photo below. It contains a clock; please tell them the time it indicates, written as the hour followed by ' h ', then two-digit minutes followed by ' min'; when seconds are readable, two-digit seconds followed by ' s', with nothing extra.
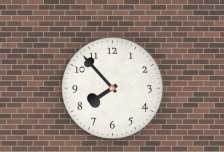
7 h 53 min
